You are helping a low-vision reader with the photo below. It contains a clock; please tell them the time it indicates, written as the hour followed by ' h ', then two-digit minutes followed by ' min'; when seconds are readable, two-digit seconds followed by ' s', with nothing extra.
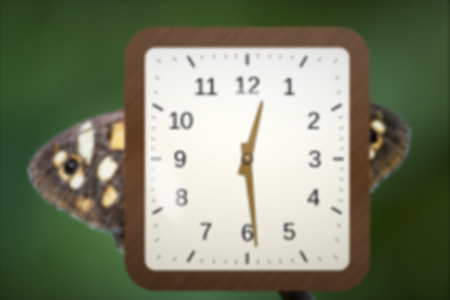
12 h 29 min
